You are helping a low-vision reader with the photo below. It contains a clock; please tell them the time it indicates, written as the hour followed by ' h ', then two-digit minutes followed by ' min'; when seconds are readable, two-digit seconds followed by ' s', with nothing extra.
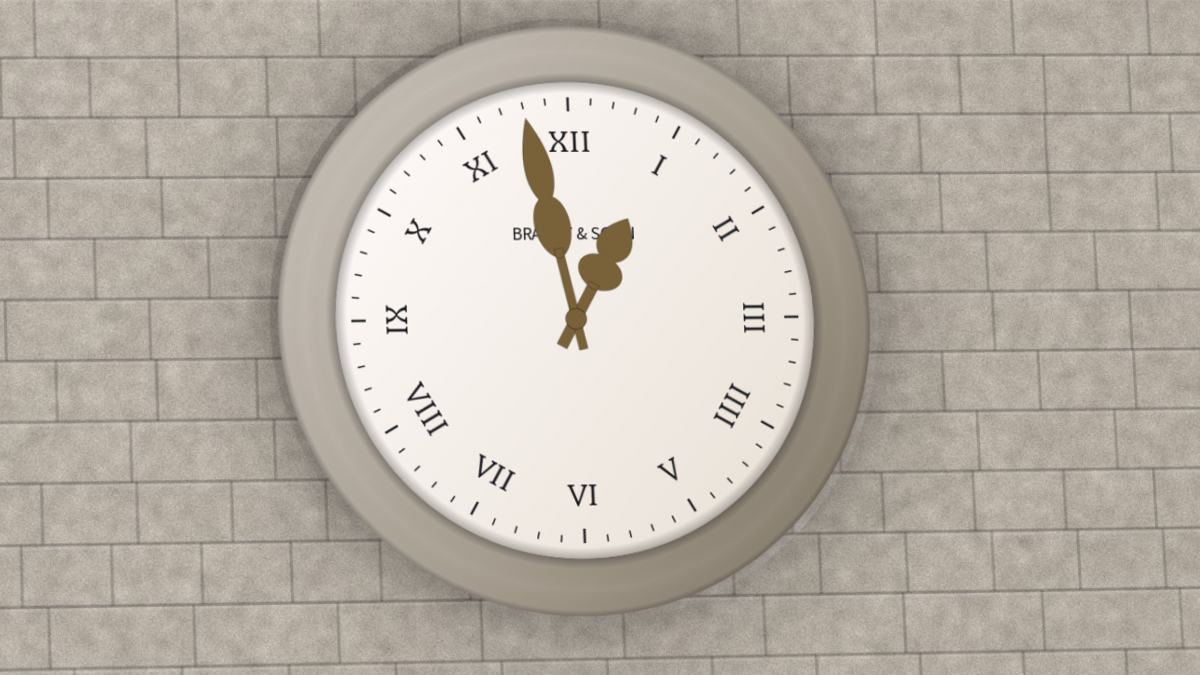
12 h 58 min
